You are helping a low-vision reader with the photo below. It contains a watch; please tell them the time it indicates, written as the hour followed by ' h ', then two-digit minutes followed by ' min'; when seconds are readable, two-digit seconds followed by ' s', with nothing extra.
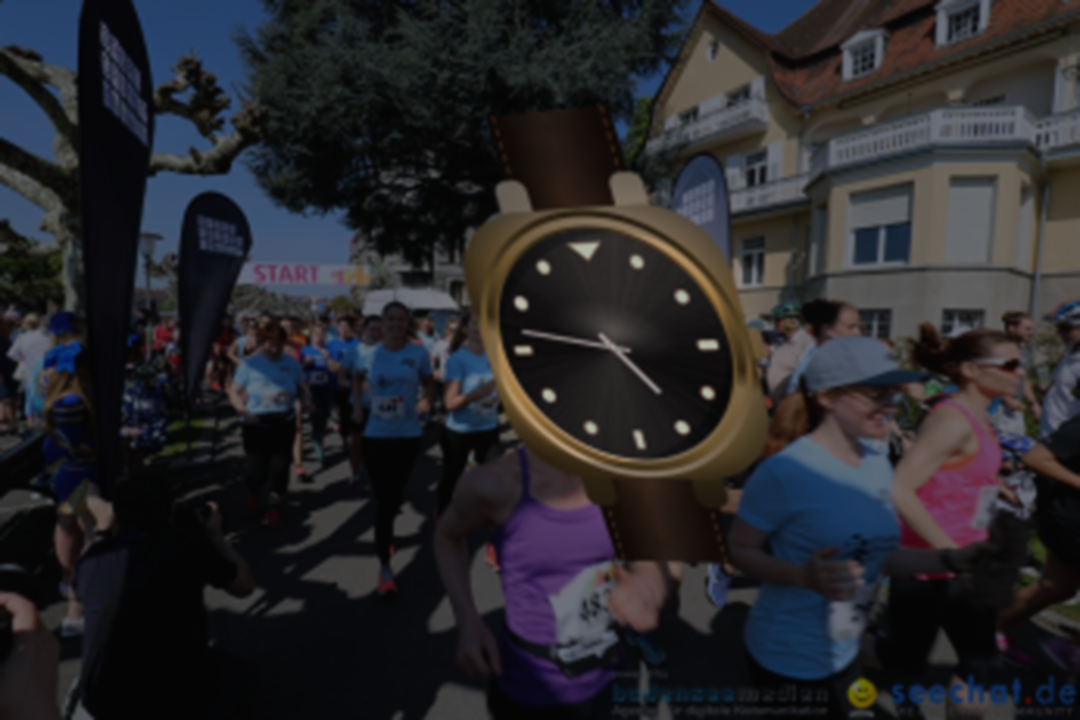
4 h 47 min
